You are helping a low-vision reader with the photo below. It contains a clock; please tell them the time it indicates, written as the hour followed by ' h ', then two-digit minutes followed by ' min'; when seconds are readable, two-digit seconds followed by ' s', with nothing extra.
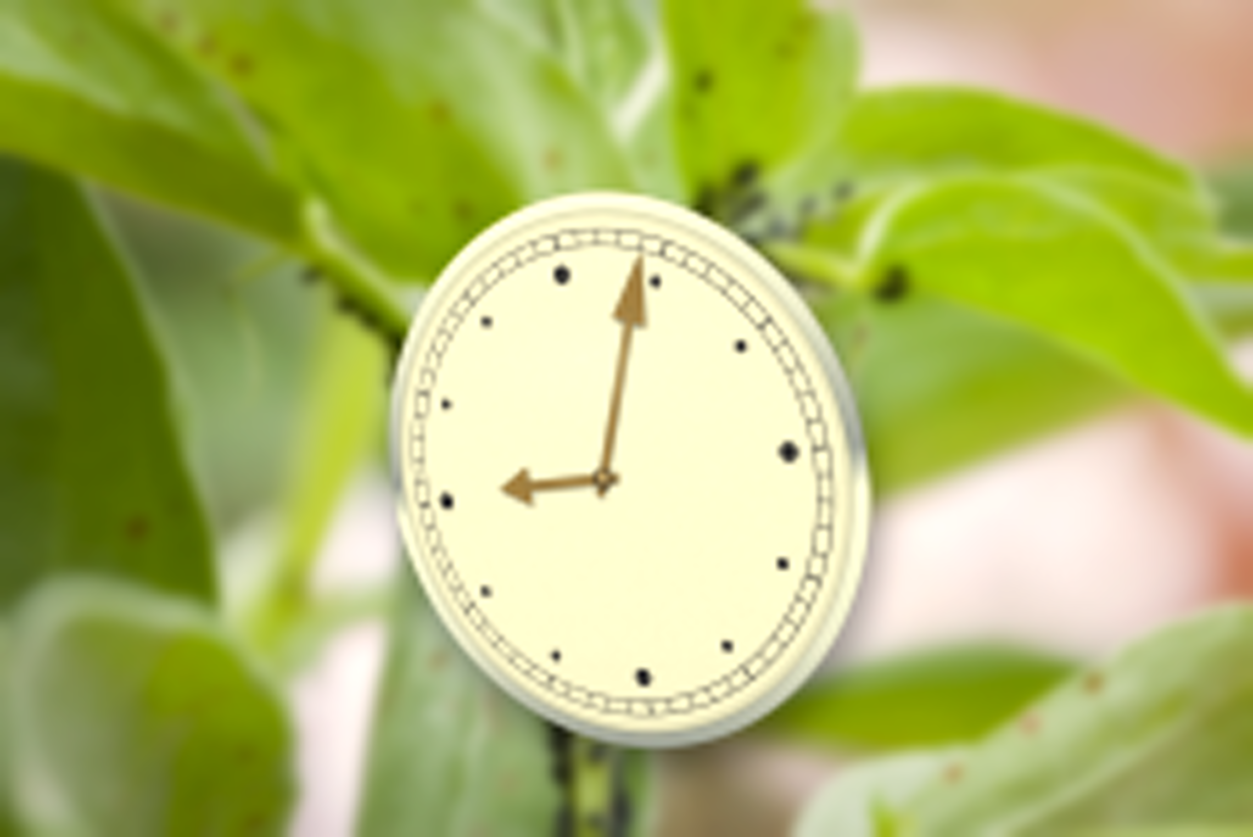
9 h 04 min
